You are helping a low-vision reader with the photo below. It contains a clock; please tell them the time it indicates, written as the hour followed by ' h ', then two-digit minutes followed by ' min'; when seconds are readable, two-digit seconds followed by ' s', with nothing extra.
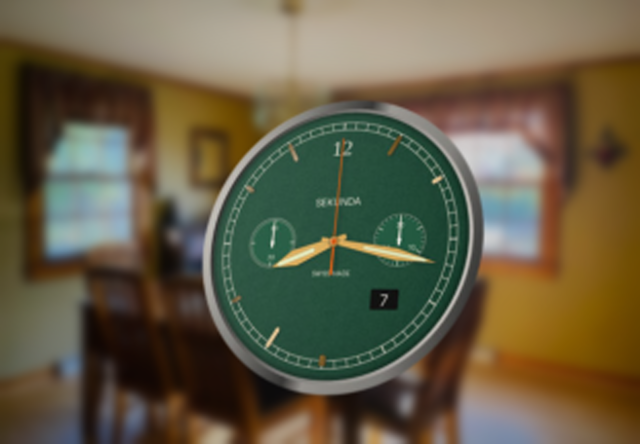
8 h 17 min
